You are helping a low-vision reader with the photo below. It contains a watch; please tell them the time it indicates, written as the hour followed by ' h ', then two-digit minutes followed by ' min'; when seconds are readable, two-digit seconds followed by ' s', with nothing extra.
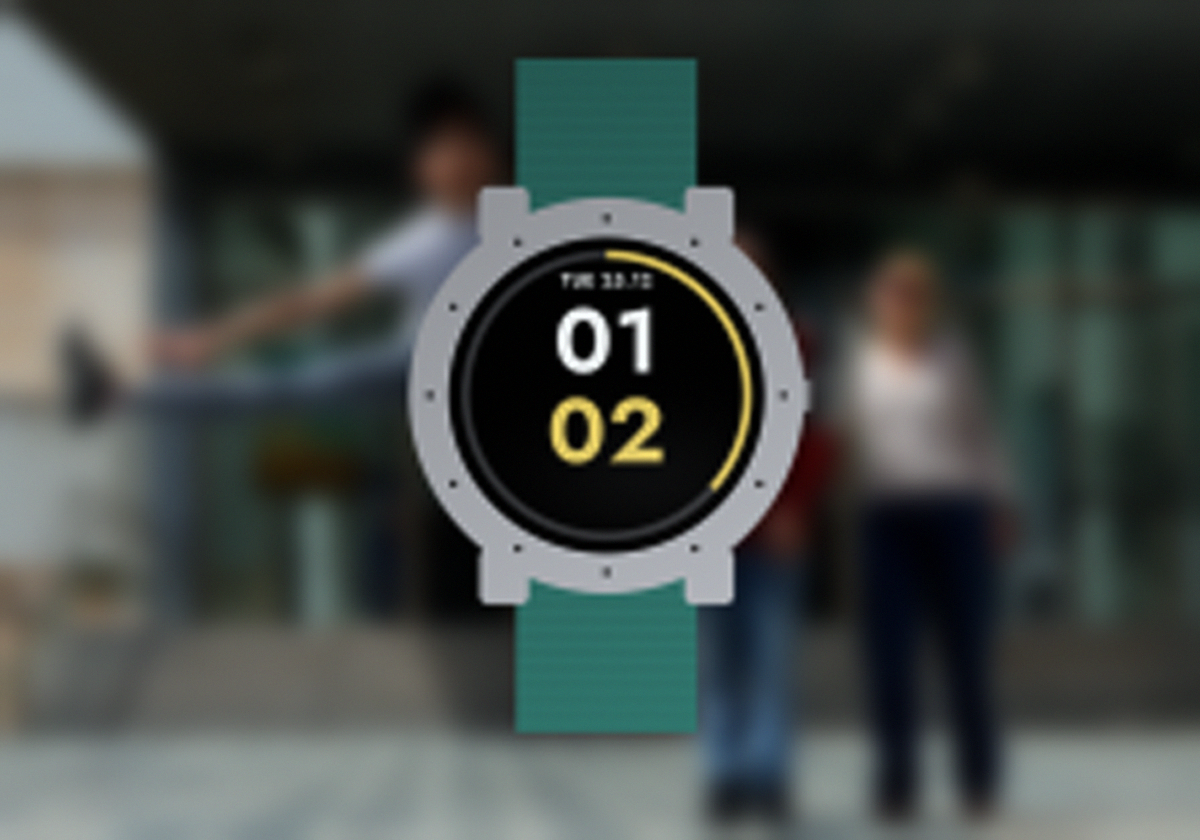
1 h 02 min
